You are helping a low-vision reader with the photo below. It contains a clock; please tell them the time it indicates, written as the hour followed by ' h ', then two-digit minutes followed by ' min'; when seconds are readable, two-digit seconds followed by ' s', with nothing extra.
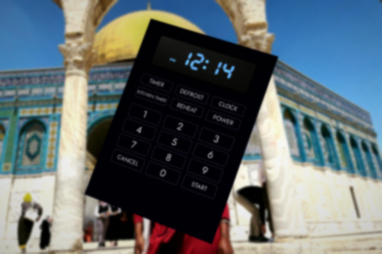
12 h 14 min
